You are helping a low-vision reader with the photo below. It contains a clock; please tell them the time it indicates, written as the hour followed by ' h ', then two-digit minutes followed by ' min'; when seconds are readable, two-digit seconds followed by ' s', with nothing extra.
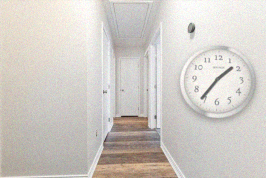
1 h 36 min
